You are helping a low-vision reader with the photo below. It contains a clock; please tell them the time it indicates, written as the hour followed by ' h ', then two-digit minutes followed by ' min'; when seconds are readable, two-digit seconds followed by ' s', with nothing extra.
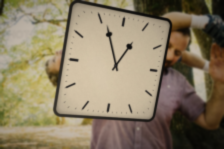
12 h 56 min
